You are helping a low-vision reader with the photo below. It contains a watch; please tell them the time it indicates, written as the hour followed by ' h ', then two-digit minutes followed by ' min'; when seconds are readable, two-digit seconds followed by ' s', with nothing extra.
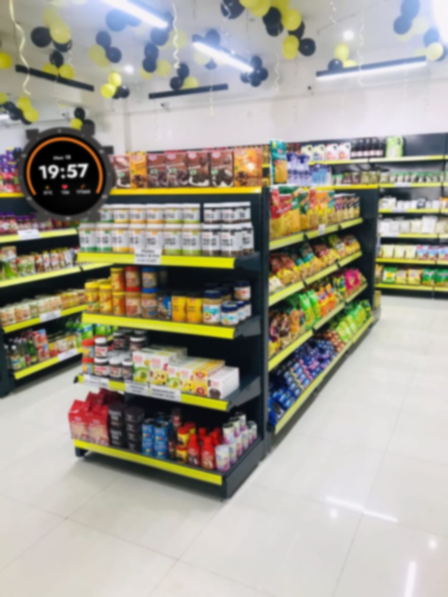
19 h 57 min
